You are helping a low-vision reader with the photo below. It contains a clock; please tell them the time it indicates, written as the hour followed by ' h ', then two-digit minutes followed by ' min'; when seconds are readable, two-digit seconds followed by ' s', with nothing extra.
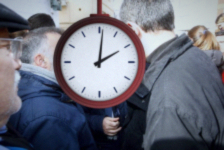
2 h 01 min
